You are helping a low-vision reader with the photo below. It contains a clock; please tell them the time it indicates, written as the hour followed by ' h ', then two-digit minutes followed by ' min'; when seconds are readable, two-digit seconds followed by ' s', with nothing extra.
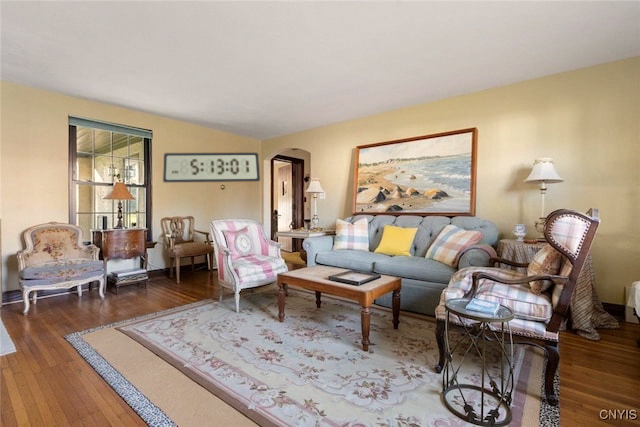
5 h 13 min 01 s
